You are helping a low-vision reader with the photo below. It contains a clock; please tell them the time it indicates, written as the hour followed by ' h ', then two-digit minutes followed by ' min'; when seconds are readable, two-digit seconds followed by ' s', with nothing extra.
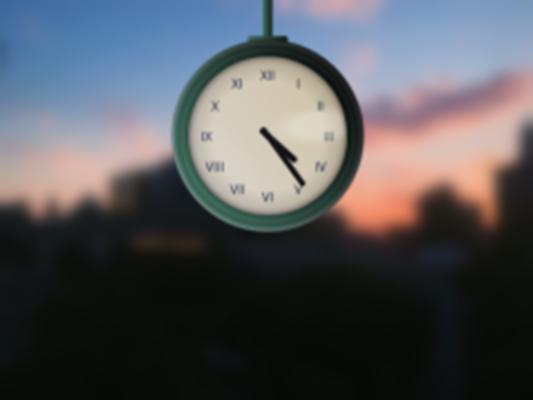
4 h 24 min
